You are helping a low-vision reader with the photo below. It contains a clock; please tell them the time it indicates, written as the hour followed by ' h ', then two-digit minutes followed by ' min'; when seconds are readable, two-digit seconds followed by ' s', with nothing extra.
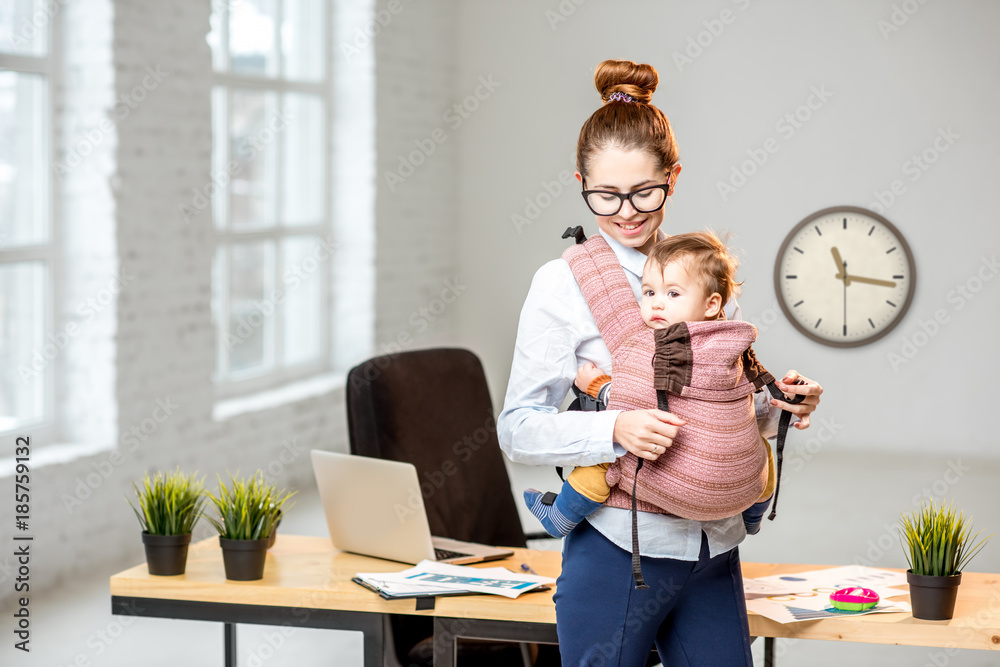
11 h 16 min 30 s
